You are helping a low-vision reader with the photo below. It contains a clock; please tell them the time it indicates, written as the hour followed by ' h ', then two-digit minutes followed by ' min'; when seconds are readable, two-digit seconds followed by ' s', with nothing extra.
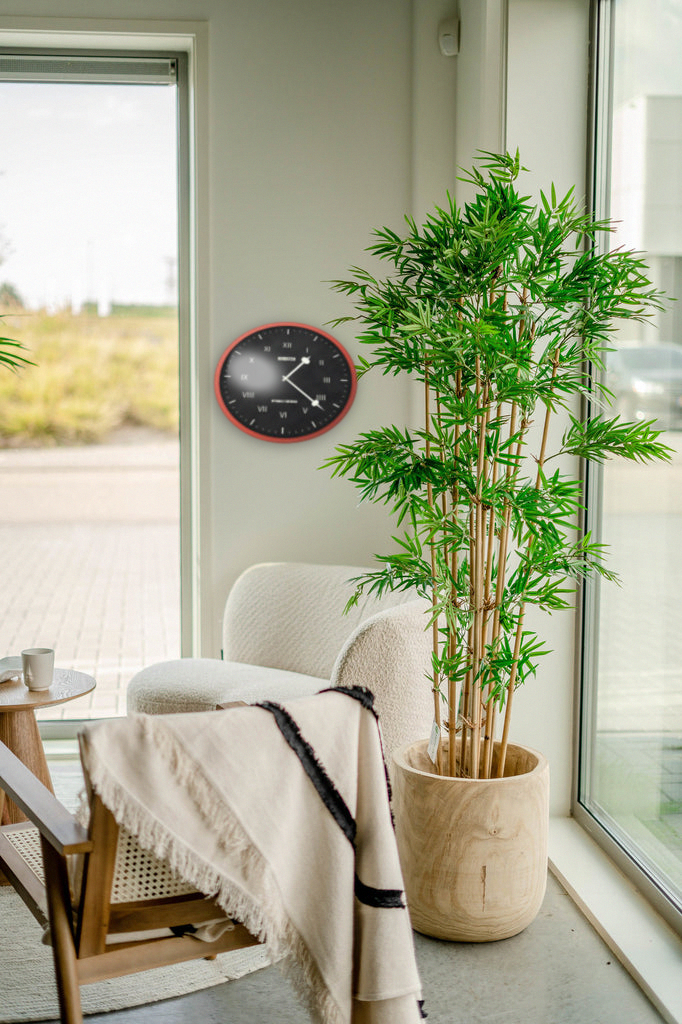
1 h 22 min
